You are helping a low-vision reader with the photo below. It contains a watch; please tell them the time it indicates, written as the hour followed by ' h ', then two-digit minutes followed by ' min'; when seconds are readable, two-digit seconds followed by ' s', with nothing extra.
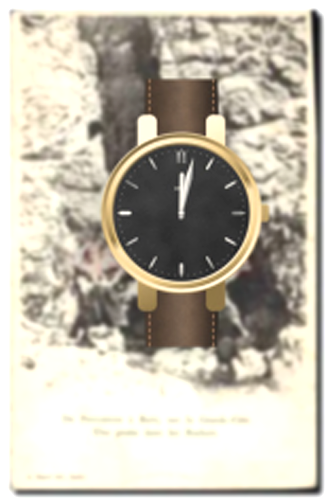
12 h 02 min
